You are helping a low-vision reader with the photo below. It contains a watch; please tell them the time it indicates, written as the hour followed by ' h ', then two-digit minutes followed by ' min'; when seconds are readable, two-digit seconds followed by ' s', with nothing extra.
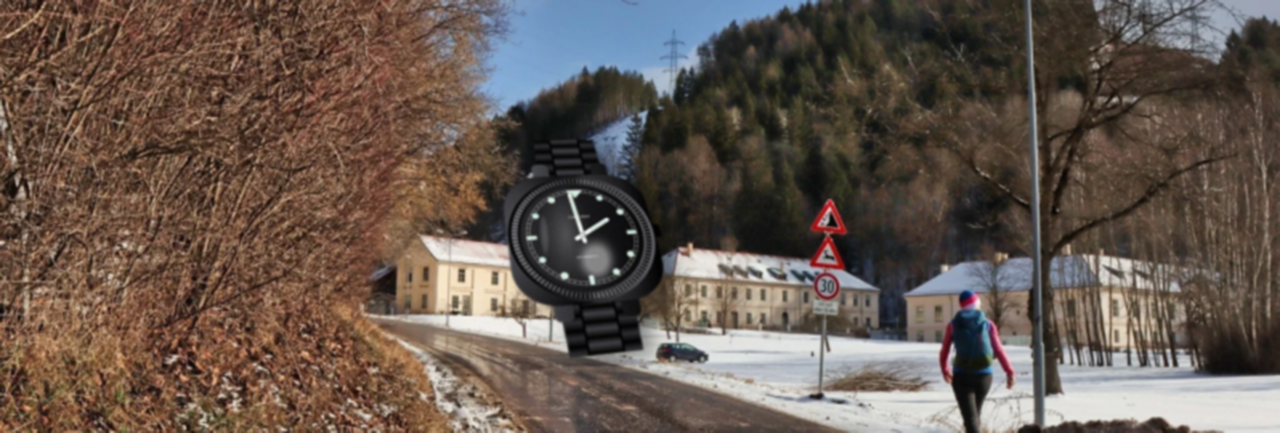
1 h 59 min
